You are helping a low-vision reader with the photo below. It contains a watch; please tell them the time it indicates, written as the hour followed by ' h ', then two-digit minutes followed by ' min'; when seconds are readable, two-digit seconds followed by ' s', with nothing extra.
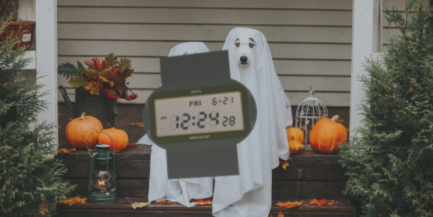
12 h 24 min 28 s
